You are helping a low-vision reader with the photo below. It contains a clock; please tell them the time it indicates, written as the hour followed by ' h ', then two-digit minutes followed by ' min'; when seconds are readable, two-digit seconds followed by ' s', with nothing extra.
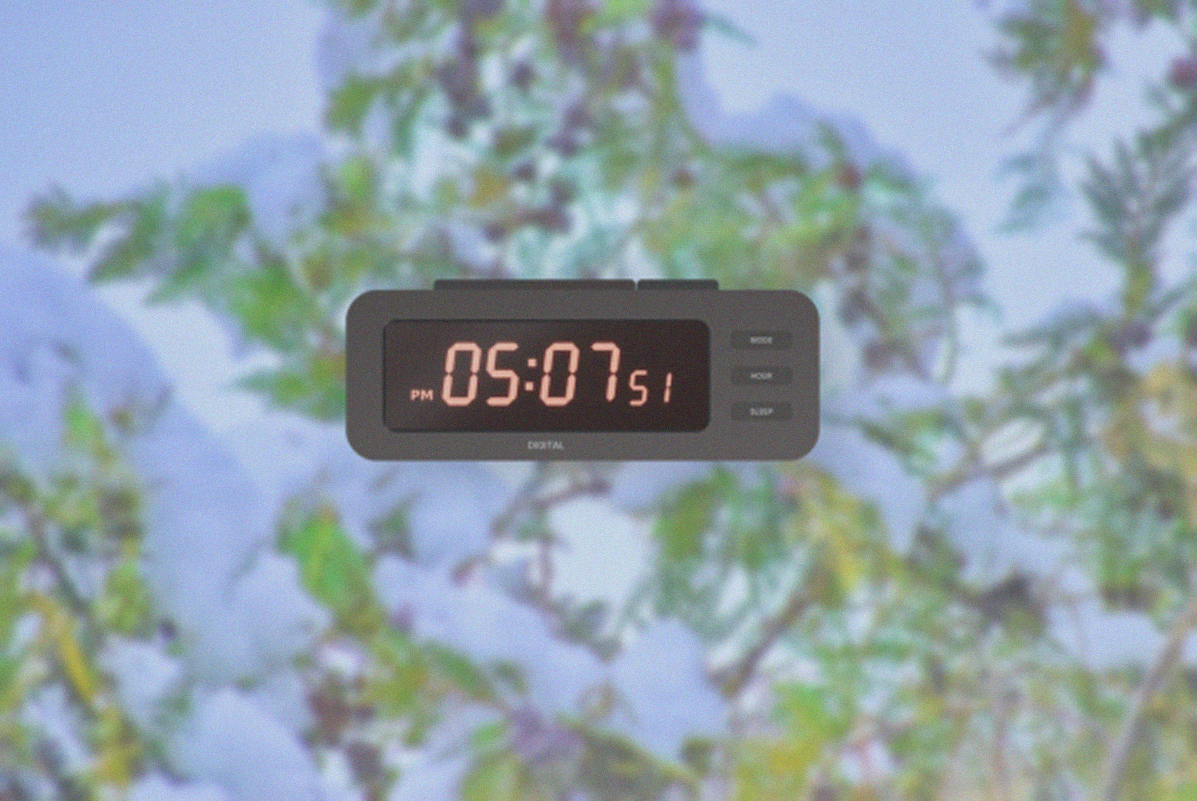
5 h 07 min 51 s
